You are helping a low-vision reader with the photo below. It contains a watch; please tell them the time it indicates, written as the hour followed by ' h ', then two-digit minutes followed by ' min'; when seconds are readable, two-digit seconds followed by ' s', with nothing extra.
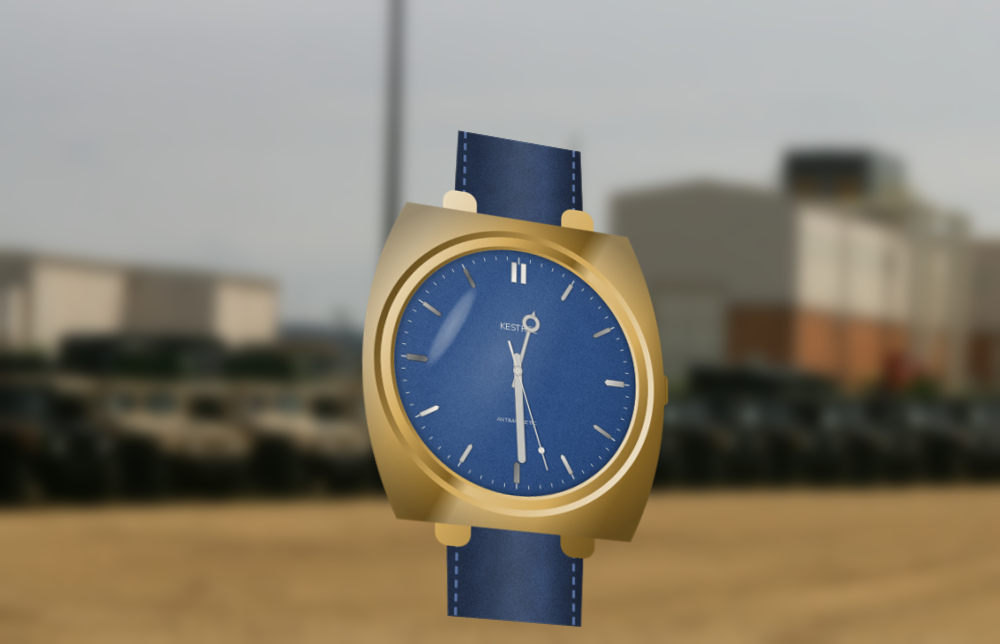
12 h 29 min 27 s
